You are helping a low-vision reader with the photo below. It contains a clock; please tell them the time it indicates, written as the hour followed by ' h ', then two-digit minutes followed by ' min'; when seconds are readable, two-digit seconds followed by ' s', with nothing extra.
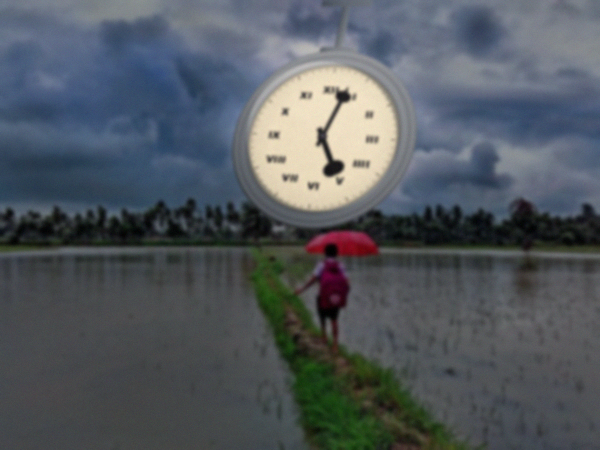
5 h 03 min
